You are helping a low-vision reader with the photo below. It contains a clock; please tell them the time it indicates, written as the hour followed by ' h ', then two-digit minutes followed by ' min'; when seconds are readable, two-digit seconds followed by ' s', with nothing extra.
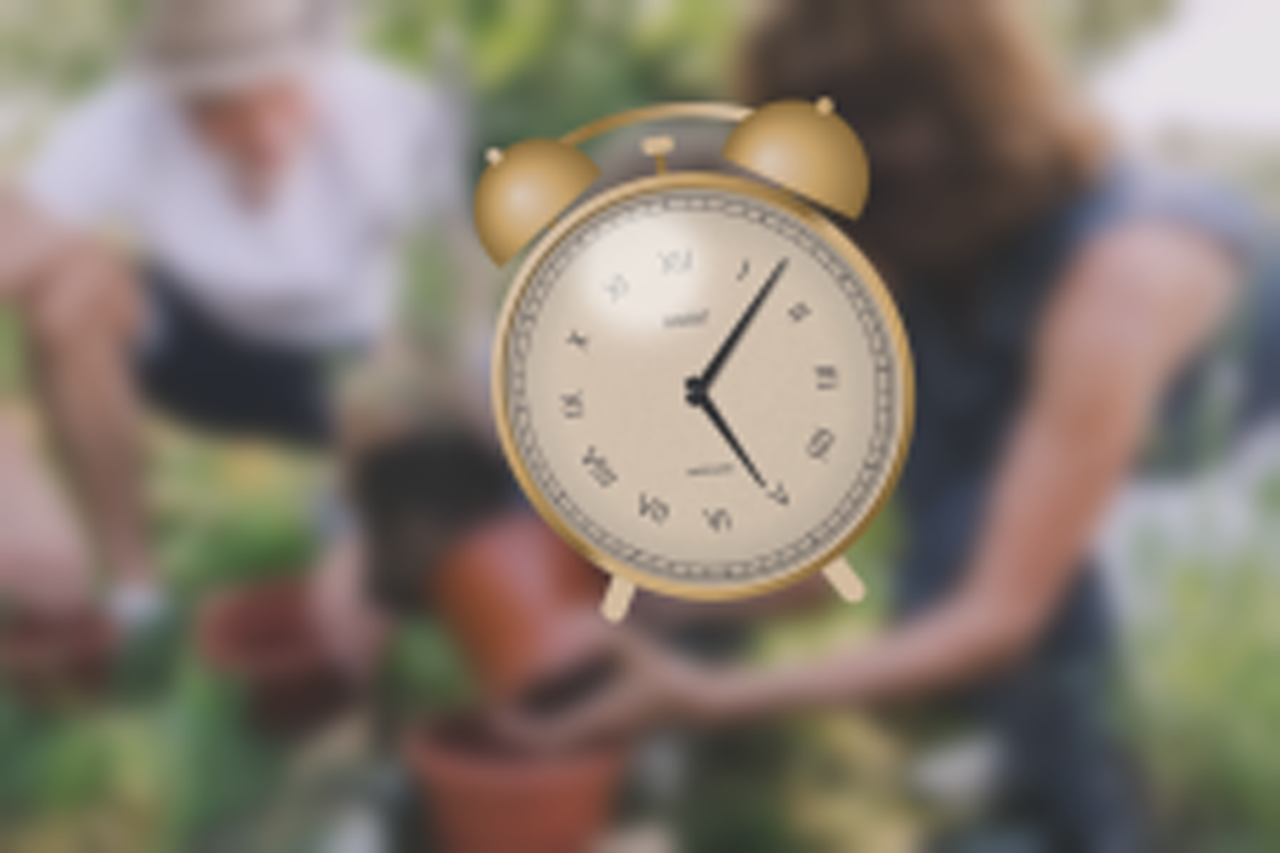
5 h 07 min
